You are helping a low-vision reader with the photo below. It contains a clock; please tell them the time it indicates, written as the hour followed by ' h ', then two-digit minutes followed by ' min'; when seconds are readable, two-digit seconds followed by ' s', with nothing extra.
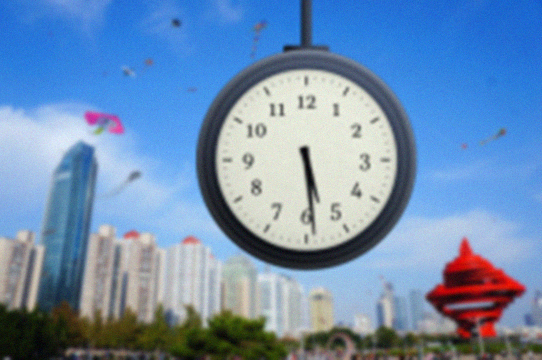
5 h 29 min
